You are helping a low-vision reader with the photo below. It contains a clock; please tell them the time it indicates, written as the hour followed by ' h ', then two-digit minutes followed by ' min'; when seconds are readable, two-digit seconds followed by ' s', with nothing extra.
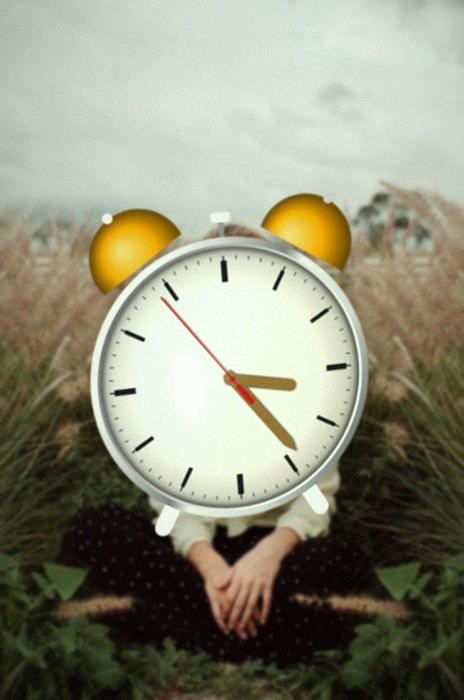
3 h 23 min 54 s
